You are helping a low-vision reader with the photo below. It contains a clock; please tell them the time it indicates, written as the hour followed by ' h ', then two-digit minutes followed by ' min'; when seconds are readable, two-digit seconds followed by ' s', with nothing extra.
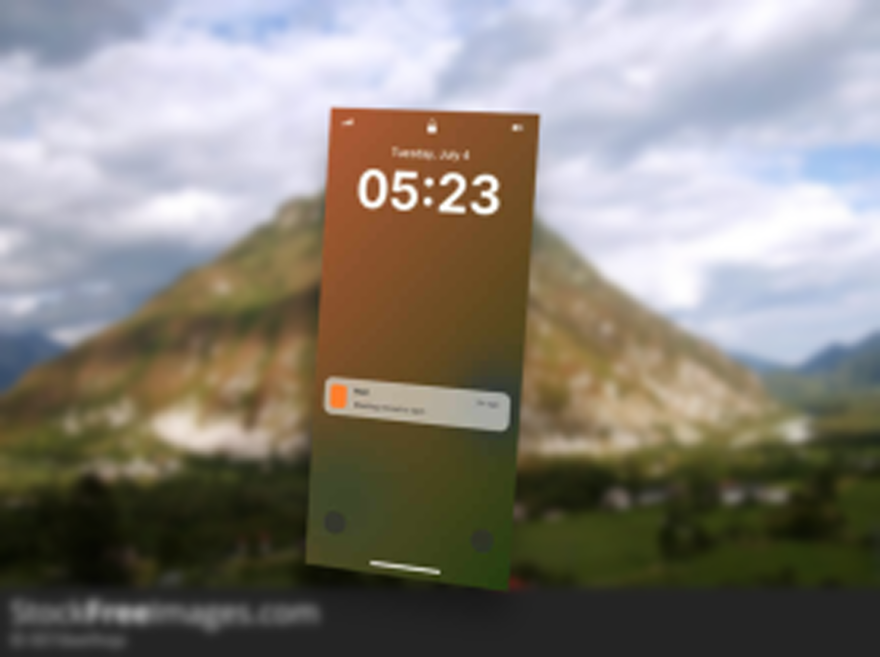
5 h 23 min
